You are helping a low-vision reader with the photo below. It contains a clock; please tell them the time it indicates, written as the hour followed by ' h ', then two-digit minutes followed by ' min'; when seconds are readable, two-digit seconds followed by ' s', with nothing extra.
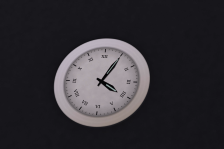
4 h 05 min
